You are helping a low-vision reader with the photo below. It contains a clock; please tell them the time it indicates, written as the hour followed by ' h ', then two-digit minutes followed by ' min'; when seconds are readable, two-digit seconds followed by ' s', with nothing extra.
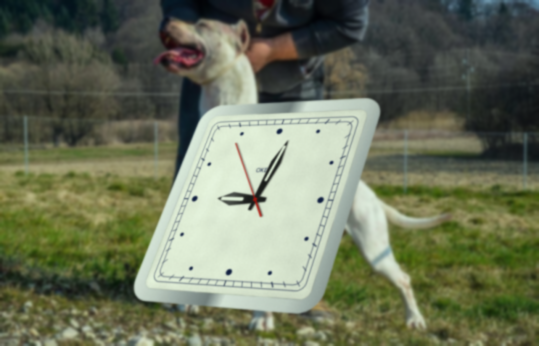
9 h 01 min 54 s
